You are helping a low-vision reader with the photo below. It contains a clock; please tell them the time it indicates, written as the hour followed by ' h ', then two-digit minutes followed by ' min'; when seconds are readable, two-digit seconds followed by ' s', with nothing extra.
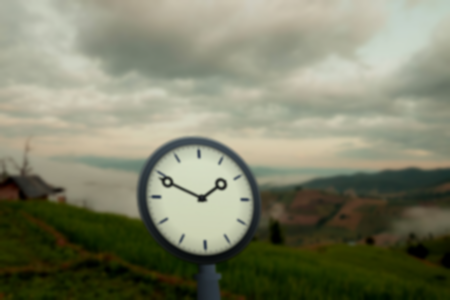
1 h 49 min
